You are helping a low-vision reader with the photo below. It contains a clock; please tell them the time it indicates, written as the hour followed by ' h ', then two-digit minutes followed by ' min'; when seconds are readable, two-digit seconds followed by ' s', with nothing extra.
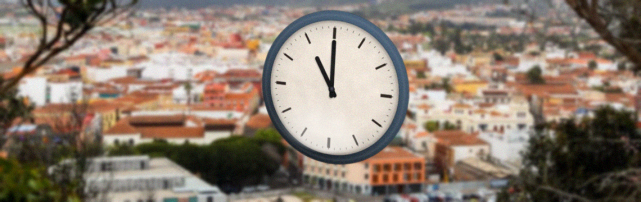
11 h 00 min
